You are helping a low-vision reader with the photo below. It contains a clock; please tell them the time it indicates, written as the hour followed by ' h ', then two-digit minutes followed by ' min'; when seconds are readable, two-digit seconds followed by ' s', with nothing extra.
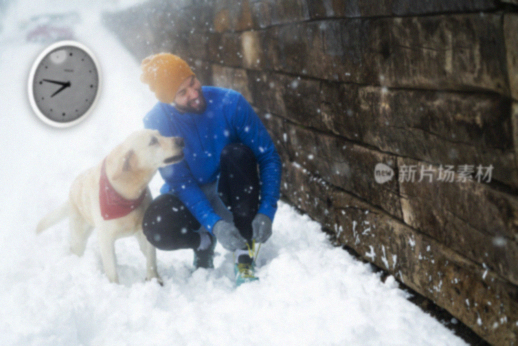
7 h 46 min
